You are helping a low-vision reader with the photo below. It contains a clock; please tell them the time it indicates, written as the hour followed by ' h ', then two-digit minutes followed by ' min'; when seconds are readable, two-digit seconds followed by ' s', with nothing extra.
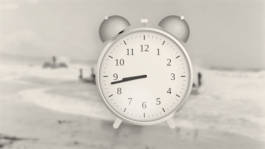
8 h 43 min
